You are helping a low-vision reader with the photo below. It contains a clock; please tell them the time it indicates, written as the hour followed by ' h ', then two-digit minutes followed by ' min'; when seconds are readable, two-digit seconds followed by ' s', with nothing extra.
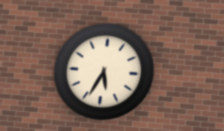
5 h 34 min
